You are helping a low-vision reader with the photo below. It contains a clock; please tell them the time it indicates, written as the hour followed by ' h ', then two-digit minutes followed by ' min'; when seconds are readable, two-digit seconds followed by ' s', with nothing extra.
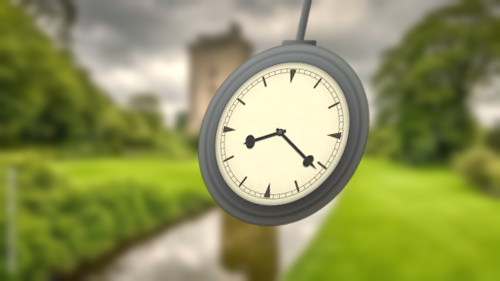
8 h 21 min
